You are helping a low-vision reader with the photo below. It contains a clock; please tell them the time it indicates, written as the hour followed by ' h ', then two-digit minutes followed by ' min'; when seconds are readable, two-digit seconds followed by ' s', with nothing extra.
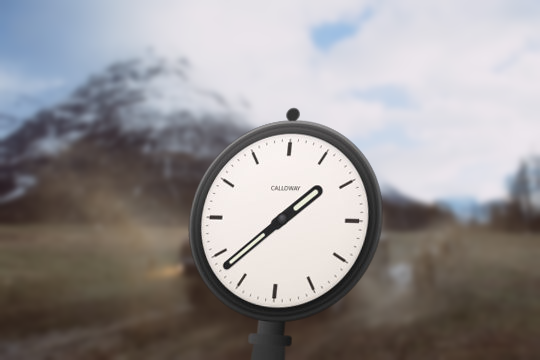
1 h 38 min
